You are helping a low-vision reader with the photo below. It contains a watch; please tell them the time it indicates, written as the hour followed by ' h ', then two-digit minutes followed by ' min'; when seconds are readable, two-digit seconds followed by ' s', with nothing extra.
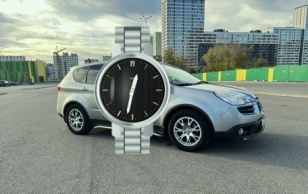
12 h 32 min
